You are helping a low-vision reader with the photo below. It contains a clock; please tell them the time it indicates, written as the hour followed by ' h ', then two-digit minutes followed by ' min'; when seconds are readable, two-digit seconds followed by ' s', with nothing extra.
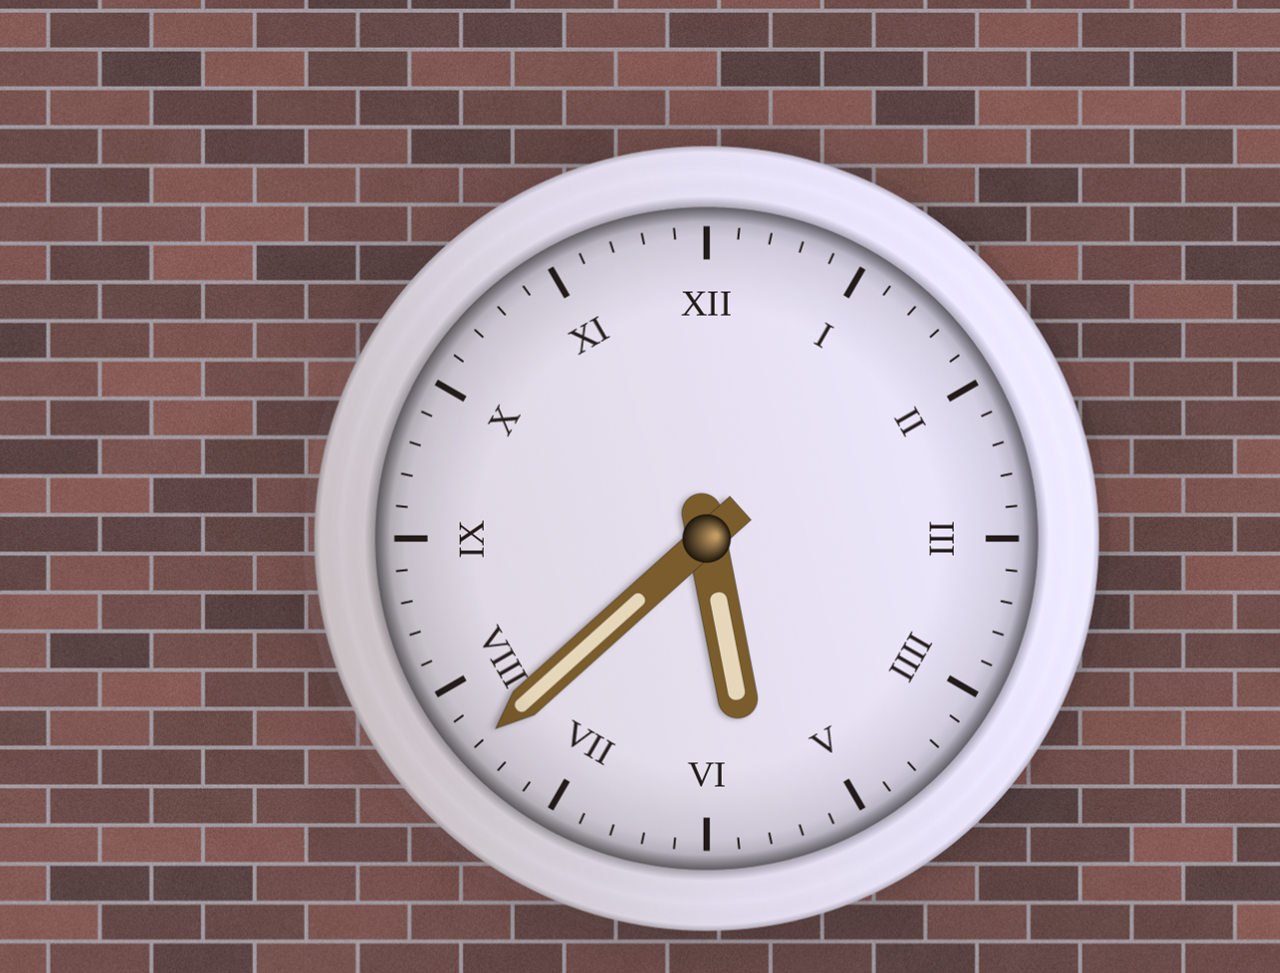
5 h 38 min
